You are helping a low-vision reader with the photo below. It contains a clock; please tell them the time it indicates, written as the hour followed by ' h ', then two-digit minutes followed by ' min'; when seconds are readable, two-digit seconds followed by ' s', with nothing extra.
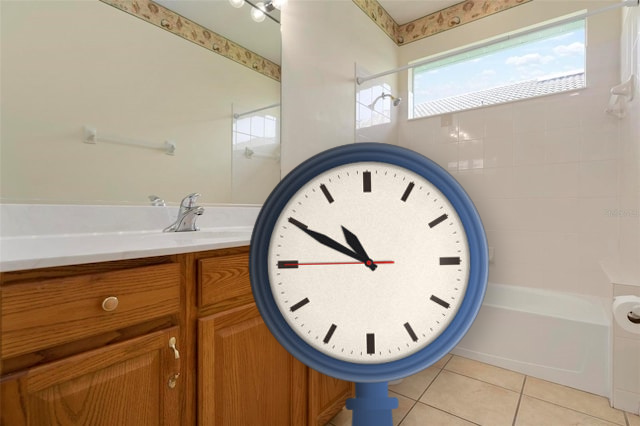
10 h 49 min 45 s
